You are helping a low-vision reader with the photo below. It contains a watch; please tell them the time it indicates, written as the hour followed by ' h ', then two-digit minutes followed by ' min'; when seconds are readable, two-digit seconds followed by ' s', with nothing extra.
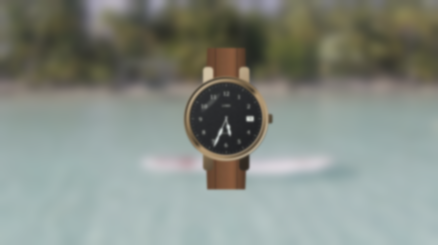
5 h 34 min
